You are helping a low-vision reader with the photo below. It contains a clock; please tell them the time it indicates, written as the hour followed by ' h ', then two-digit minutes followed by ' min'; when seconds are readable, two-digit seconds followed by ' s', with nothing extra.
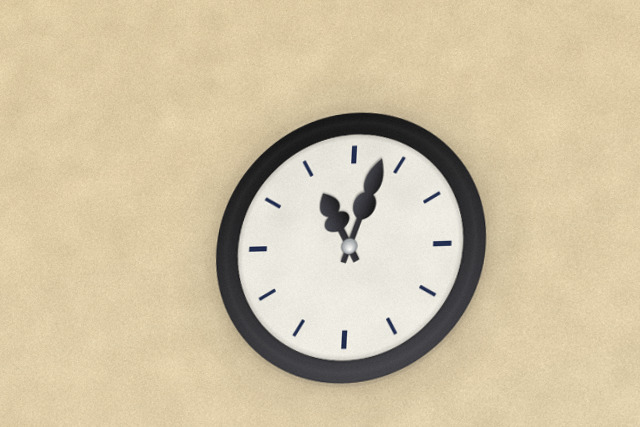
11 h 03 min
